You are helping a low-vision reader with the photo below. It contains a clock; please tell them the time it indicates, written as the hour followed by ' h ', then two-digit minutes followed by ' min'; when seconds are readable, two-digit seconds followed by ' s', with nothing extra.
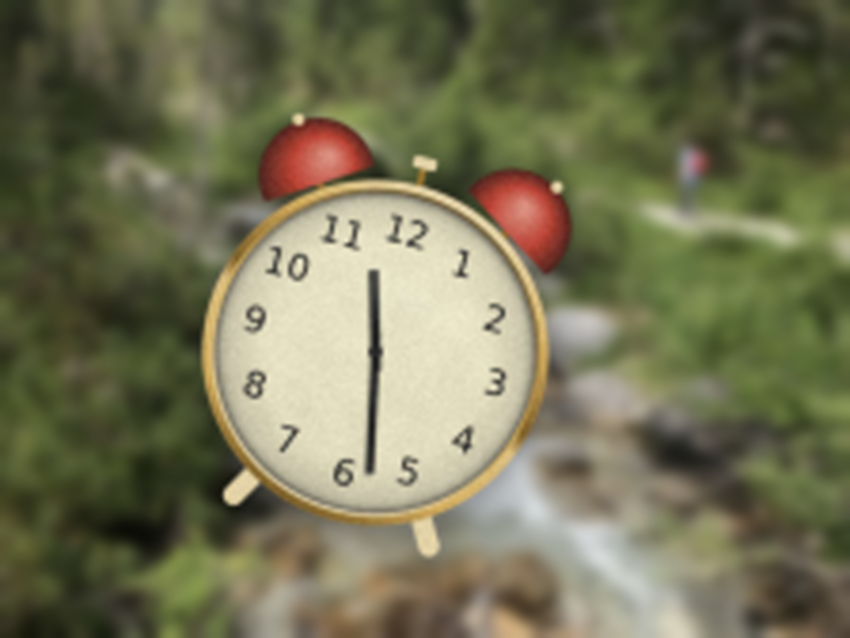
11 h 28 min
